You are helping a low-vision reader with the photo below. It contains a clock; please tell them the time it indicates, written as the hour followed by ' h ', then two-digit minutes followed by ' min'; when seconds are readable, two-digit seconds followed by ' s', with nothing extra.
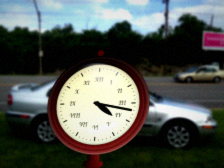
4 h 17 min
